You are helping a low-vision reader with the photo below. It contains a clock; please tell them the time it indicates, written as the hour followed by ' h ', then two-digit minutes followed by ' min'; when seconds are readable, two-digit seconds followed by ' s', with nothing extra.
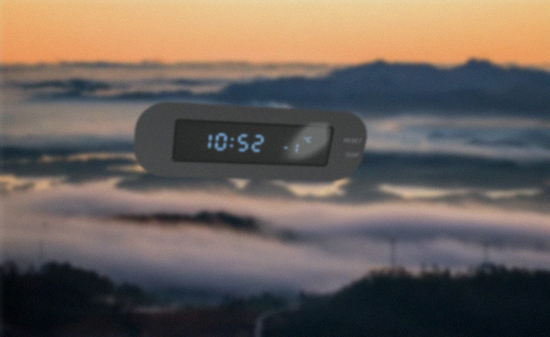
10 h 52 min
